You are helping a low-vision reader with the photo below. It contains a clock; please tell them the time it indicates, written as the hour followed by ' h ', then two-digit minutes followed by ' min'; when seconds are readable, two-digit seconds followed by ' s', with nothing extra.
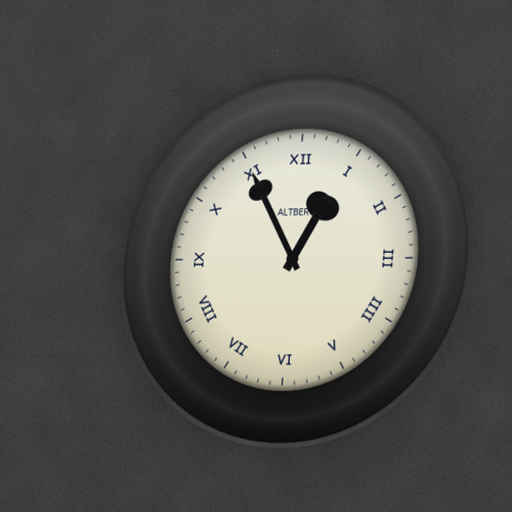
12 h 55 min
